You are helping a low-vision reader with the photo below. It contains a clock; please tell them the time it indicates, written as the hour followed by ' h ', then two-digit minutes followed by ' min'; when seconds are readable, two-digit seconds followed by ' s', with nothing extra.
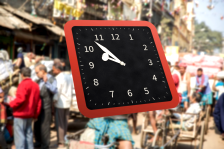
9 h 53 min
